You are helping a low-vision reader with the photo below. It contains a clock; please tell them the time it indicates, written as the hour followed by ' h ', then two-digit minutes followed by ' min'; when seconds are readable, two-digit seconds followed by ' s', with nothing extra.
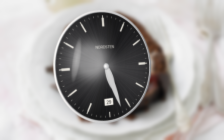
5 h 27 min
